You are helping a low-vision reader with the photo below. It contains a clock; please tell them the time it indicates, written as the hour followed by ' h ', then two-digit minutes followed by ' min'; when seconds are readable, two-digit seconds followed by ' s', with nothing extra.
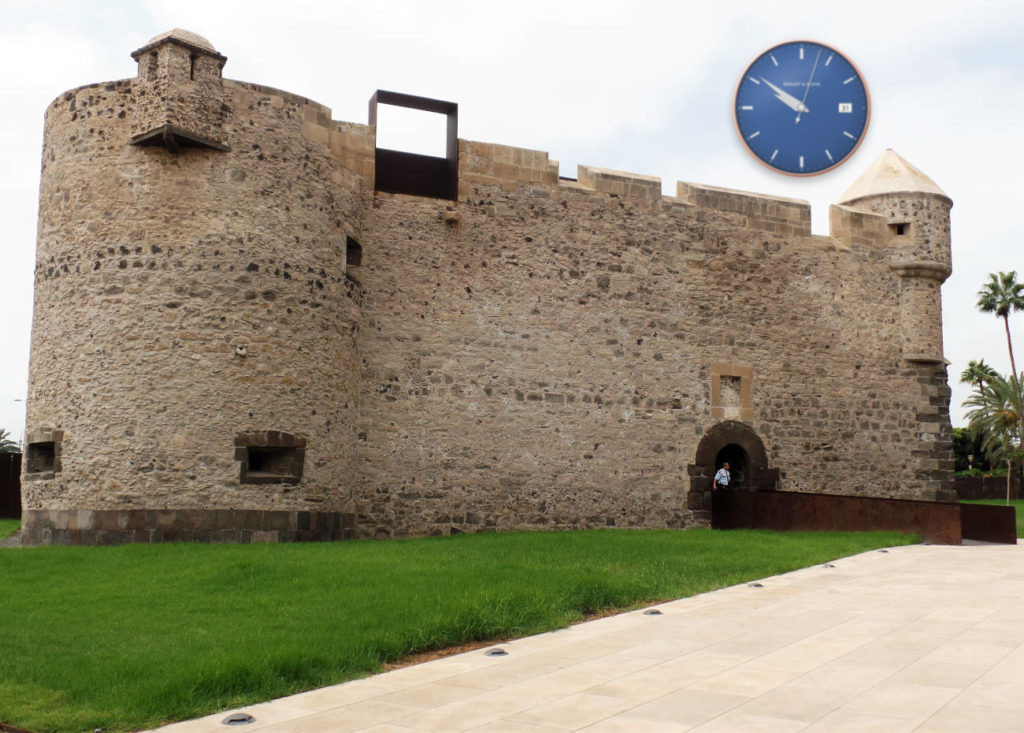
9 h 51 min 03 s
